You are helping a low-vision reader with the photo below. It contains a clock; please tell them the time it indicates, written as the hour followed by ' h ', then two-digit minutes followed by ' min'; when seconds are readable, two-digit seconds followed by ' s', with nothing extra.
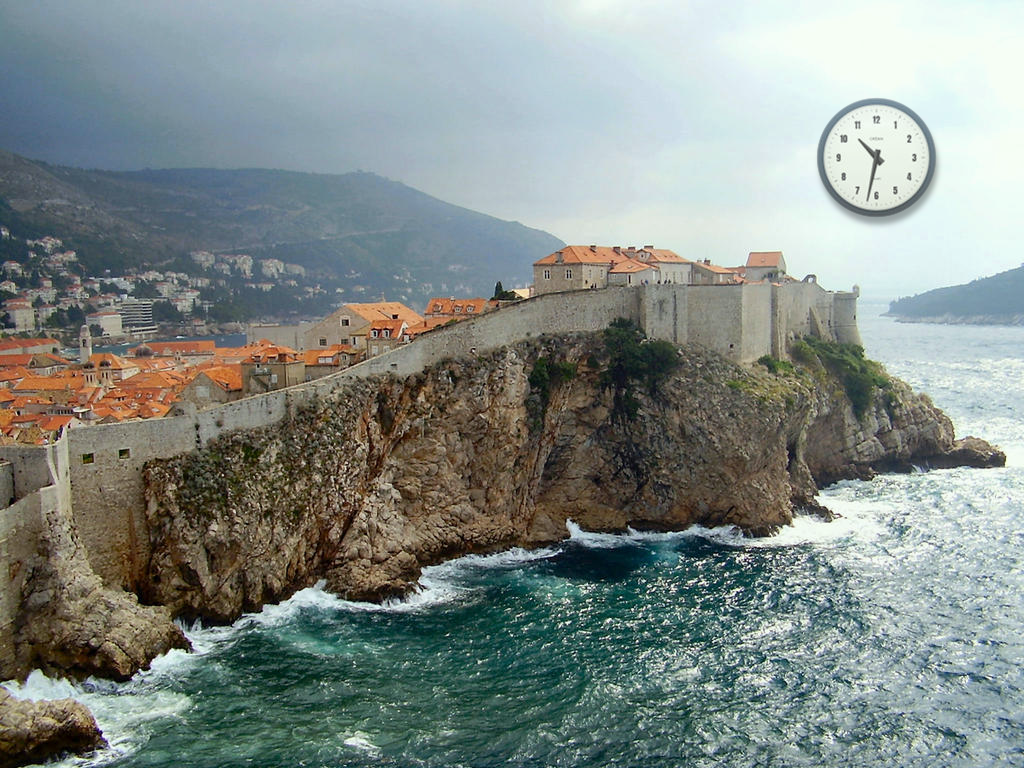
10 h 32 min
